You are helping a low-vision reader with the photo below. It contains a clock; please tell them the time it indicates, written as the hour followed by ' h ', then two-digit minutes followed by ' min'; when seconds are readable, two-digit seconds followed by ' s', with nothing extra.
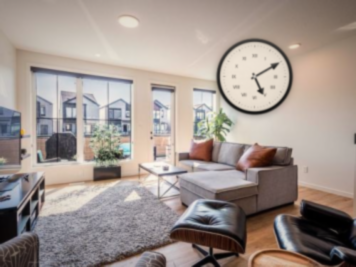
5 h 10 min
